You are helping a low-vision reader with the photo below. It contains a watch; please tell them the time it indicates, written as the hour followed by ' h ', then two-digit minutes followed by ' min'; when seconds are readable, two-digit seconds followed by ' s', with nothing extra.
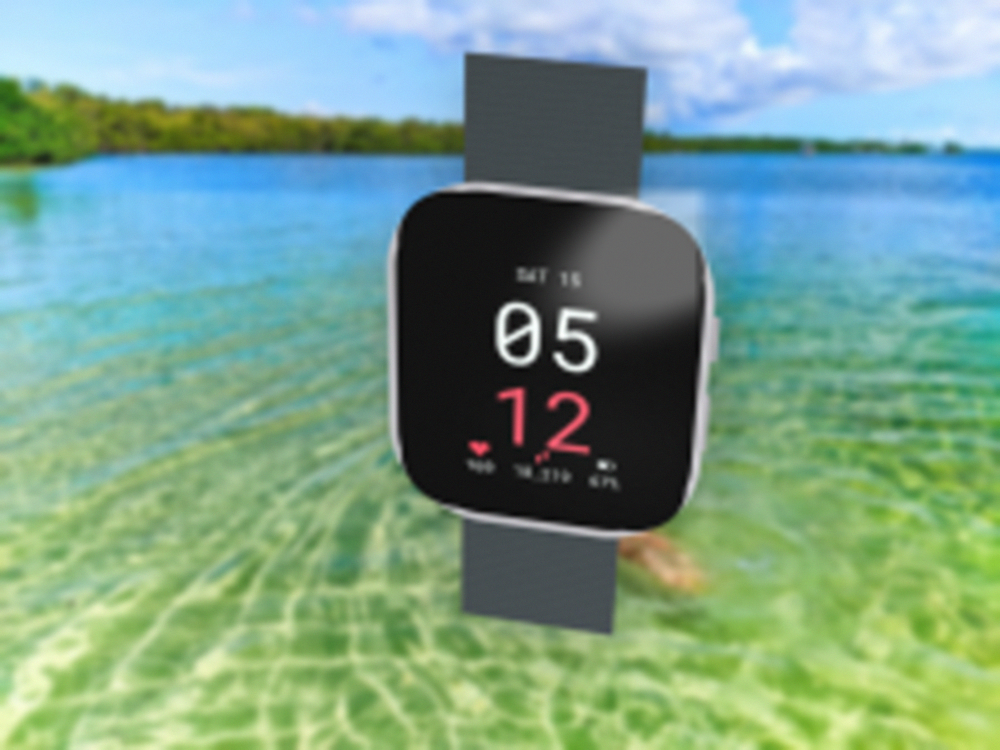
5 h 12 min
